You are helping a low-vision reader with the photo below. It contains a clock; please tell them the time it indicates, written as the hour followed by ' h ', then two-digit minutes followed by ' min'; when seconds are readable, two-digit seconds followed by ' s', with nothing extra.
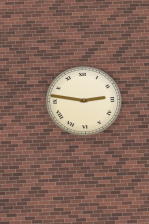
2 h 47 min
